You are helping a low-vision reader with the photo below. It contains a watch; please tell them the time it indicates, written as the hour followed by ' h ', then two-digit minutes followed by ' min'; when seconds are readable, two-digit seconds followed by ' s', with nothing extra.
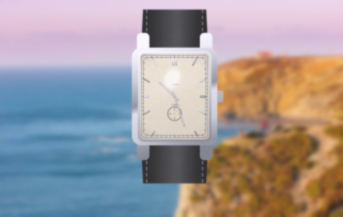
10 h 27 min
